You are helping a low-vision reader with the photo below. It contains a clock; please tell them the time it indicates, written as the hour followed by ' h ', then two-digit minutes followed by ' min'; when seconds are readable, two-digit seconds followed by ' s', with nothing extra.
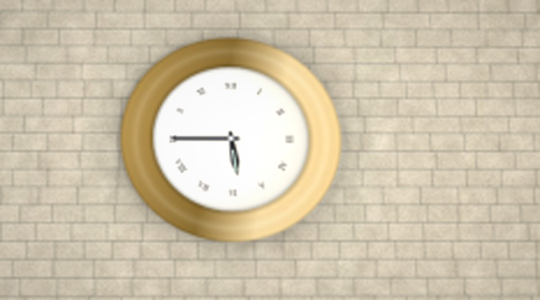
5 h 45 min
